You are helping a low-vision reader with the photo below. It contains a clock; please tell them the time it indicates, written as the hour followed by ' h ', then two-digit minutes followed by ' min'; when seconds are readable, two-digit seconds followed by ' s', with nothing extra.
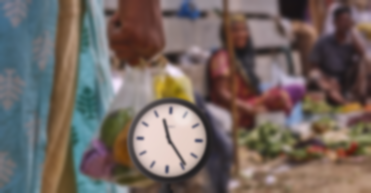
11 h 24 min
